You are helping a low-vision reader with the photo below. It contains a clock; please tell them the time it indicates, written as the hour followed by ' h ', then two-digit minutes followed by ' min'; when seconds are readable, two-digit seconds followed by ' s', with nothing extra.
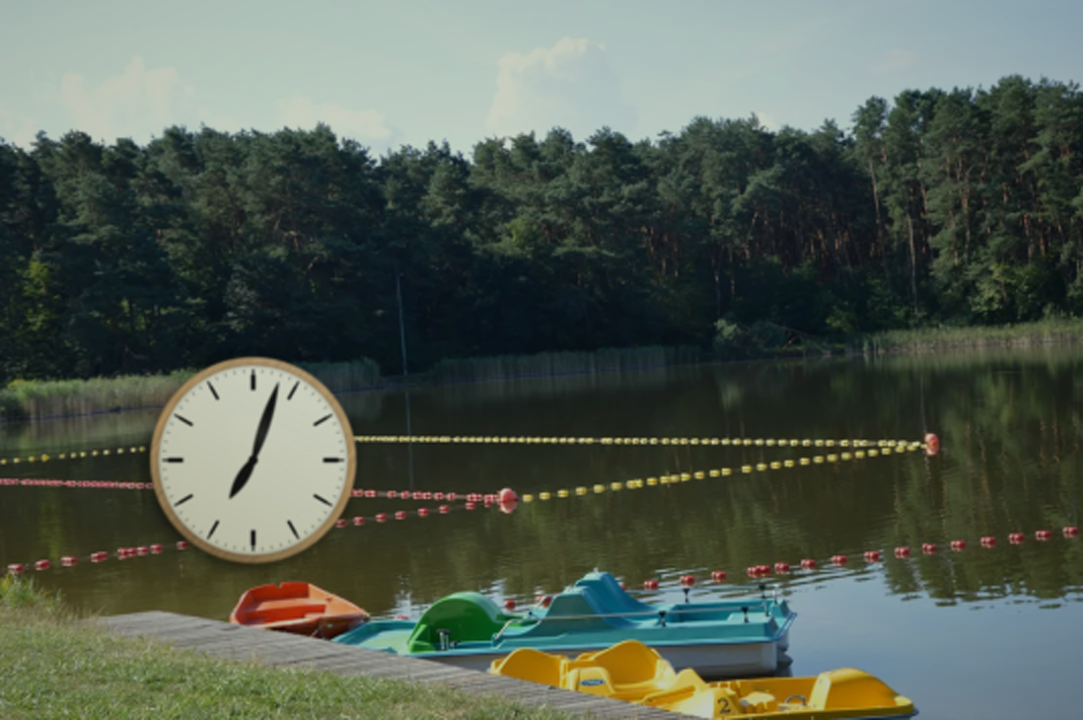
7 h 03 min
